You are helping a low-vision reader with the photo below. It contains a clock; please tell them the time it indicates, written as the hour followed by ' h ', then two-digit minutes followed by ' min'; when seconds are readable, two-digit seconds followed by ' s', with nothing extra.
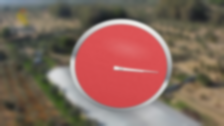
3 h 16 min
